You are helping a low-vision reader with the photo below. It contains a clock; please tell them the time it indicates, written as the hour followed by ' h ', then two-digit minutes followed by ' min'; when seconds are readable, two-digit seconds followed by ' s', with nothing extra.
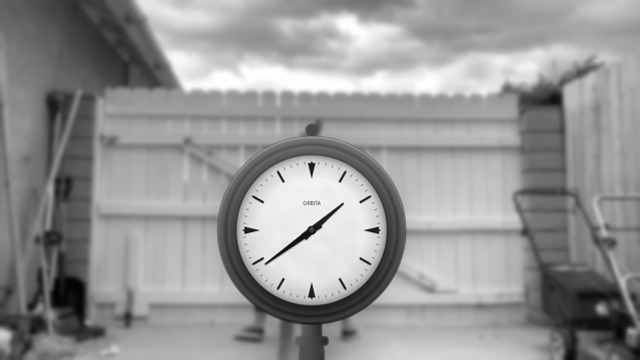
1 h 39 min
